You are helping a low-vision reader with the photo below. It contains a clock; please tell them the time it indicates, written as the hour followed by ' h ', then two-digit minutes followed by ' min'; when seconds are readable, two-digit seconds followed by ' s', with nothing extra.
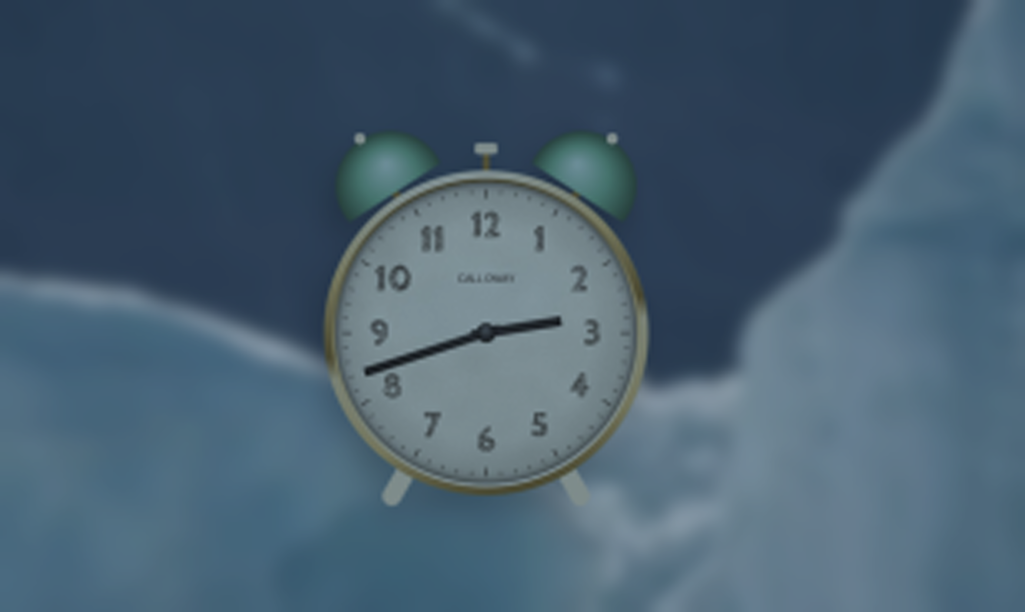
2 h 42 min
